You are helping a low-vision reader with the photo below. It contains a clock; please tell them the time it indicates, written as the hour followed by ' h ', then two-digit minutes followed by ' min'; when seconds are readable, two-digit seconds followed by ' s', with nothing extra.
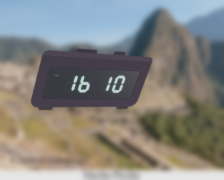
16 h 10 min
